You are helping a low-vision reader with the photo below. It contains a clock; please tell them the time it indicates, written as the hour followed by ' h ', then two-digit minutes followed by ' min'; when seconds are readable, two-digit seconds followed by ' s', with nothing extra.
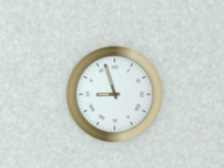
8 h 57 min
